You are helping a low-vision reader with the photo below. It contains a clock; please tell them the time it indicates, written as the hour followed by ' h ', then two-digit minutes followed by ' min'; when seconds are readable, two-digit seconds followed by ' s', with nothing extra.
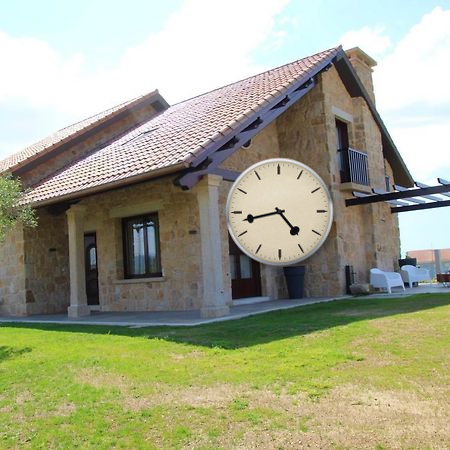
4 h 43 min
